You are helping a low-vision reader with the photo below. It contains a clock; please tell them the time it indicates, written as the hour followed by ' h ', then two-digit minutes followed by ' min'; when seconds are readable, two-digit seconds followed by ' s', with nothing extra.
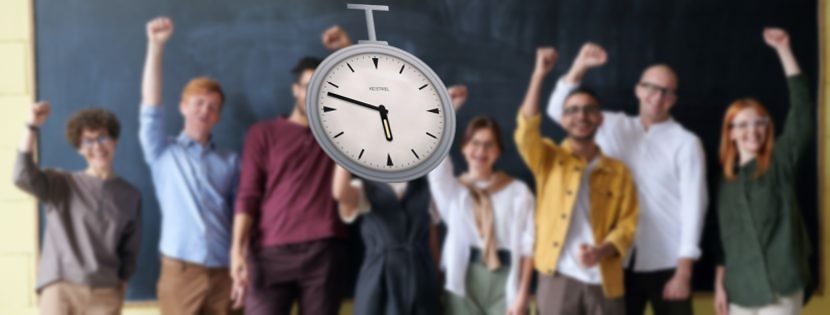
5 h 48 min
